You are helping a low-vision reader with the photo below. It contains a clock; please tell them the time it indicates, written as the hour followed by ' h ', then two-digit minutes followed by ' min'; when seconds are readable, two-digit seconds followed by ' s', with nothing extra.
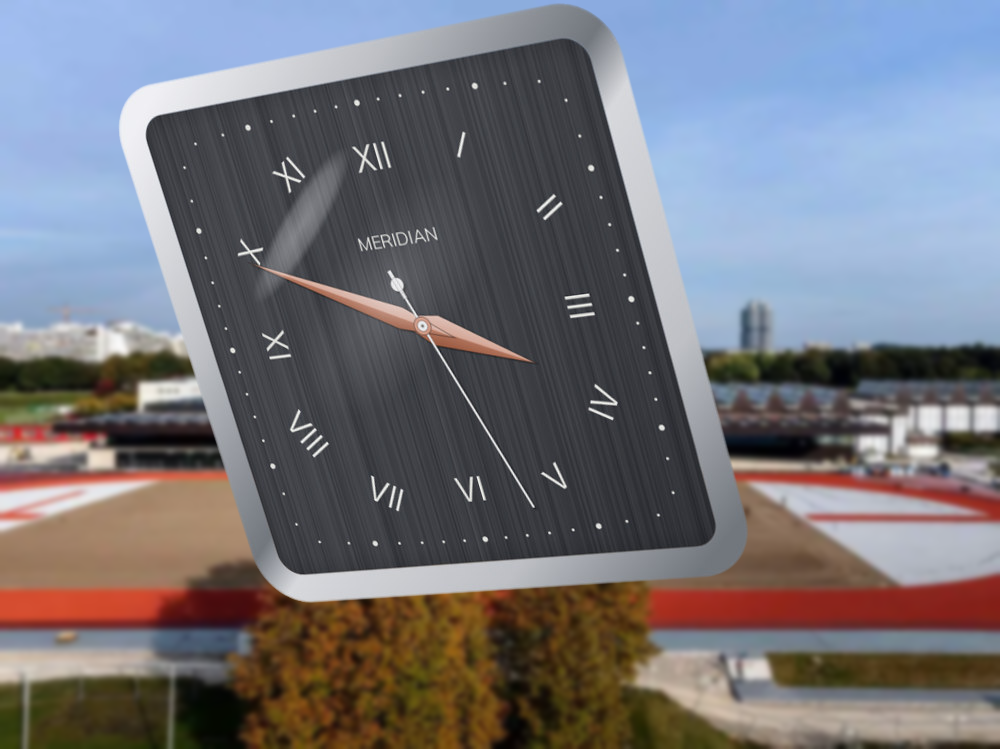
3 h 49 min 27 s
